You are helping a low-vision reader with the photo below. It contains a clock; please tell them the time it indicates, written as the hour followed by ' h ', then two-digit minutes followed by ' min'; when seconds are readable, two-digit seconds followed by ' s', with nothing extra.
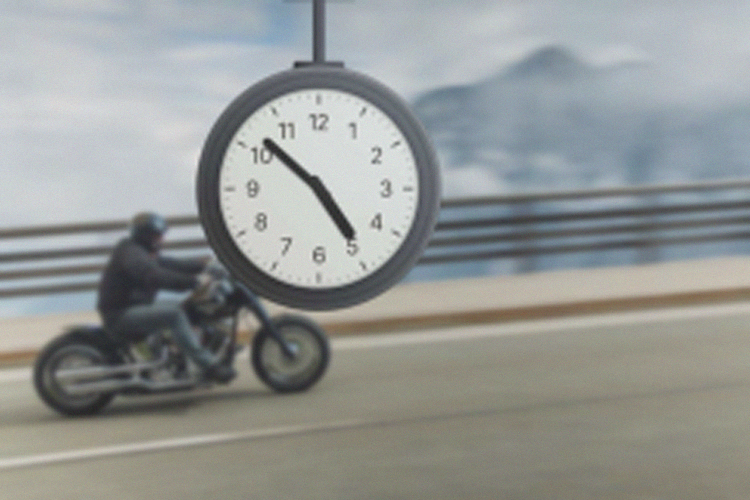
4 h 52 min
